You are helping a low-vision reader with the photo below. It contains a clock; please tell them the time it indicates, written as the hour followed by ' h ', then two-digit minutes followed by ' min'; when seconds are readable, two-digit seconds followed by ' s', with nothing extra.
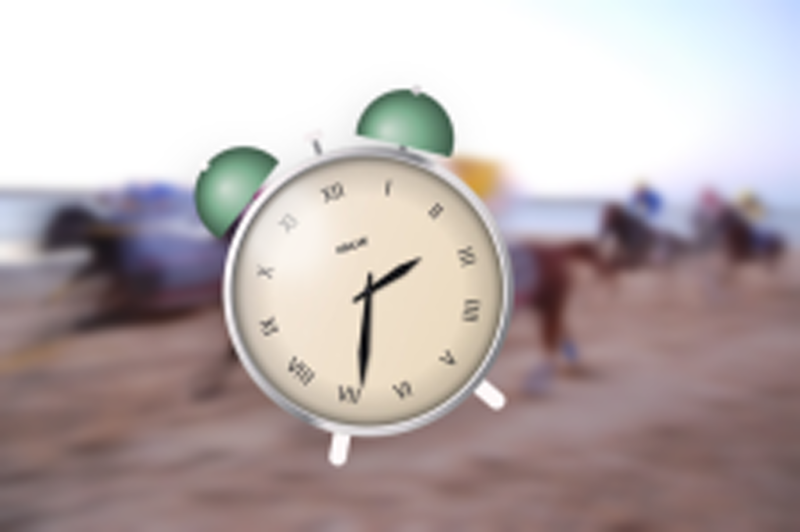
2 h 34 min
